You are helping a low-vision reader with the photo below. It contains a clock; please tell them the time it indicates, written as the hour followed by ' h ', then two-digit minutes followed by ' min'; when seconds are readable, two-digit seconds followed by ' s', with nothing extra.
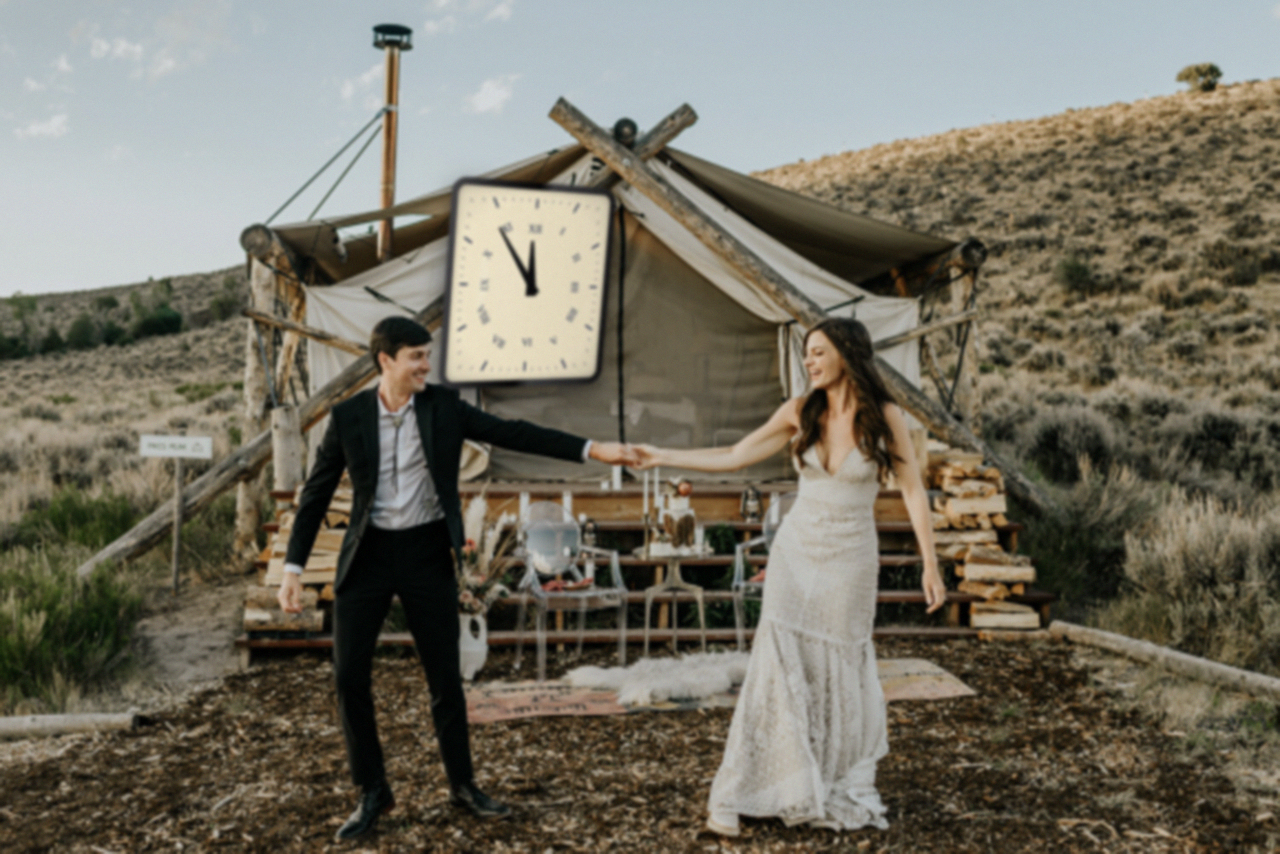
11 h 54 min
